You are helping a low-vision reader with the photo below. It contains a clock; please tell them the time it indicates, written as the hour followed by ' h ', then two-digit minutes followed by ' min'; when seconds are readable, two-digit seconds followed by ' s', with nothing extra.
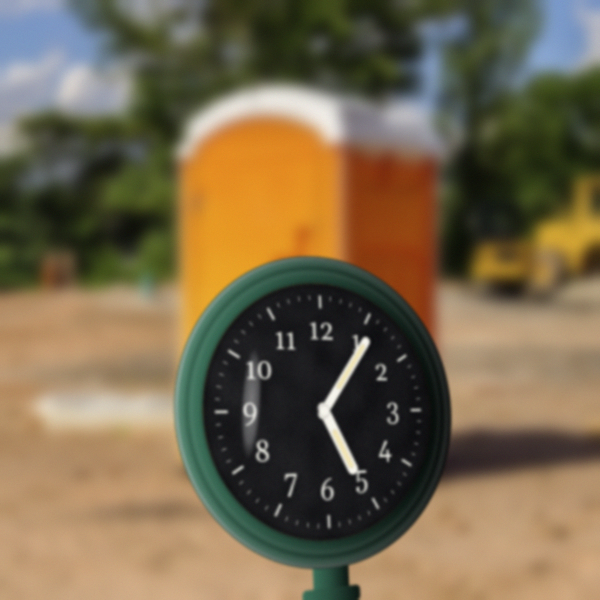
5 h 06 min
